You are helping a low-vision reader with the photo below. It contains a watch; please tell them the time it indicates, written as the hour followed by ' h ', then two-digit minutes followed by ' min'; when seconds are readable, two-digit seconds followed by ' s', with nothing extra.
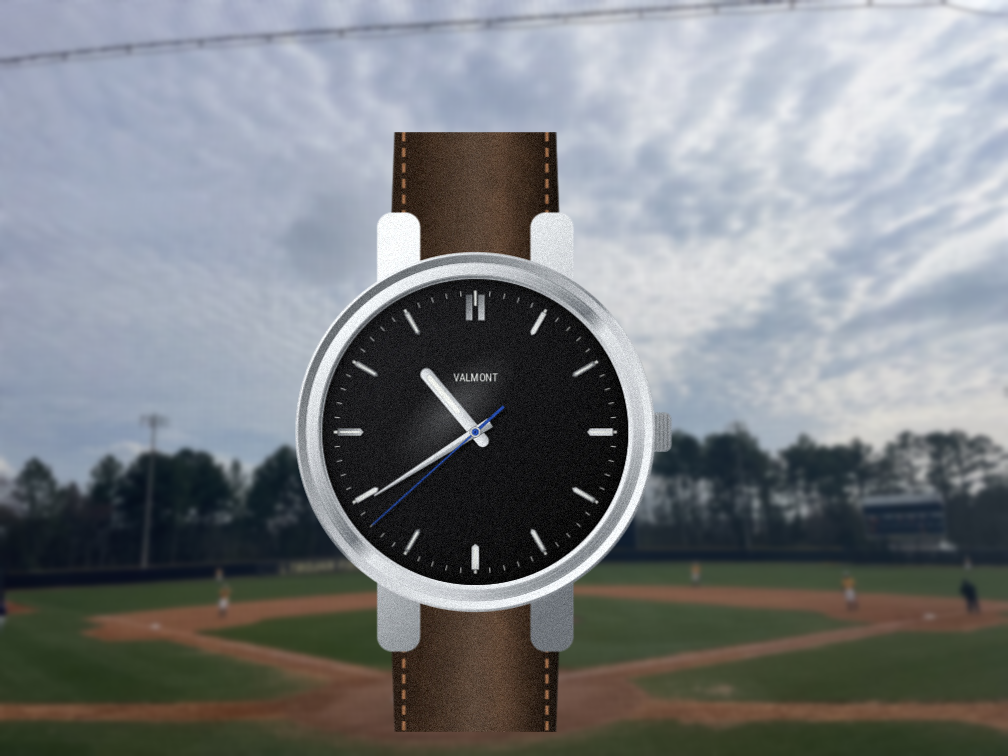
10 h 39 min 38 s
